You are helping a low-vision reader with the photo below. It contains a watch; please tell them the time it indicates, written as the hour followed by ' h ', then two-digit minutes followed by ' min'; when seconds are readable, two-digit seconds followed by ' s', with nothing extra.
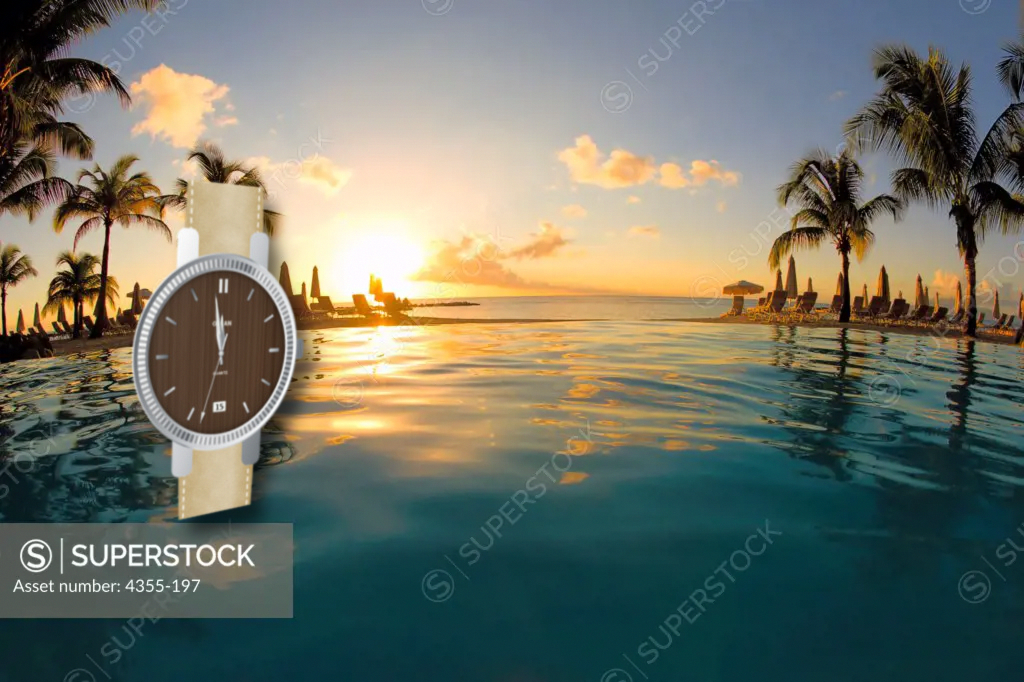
11 h 58 min 33 s
